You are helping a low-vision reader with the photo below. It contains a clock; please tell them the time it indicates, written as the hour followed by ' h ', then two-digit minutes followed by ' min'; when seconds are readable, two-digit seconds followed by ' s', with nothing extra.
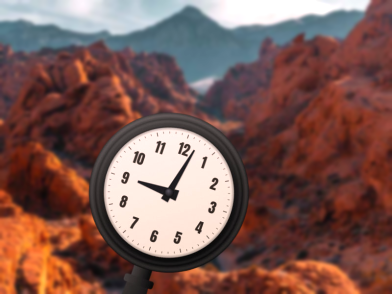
9 h 02 min
